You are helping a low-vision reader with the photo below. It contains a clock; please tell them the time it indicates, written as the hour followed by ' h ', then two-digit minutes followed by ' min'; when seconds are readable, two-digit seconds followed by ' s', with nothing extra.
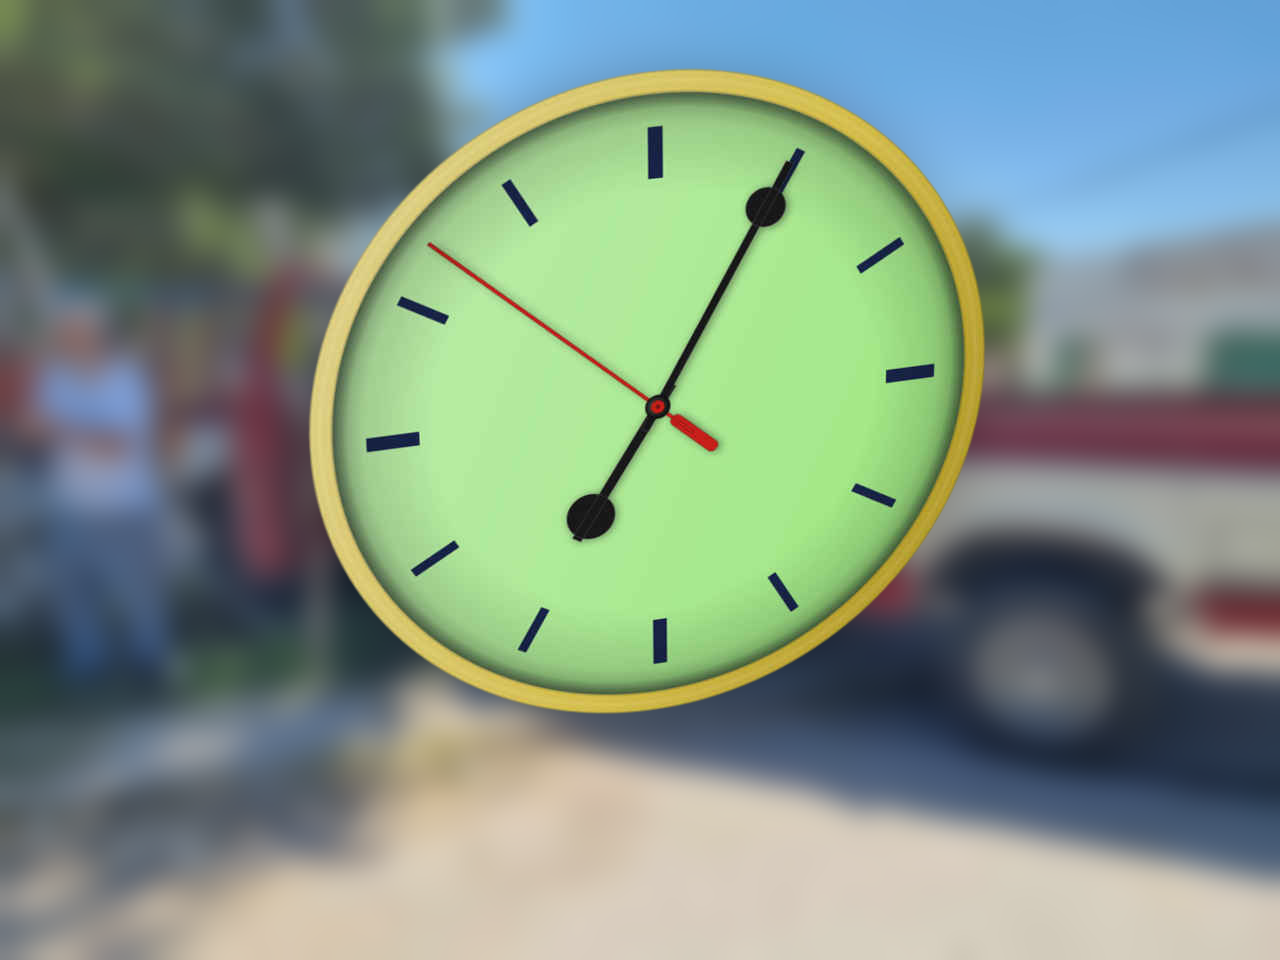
7 h 04 min 52 s
